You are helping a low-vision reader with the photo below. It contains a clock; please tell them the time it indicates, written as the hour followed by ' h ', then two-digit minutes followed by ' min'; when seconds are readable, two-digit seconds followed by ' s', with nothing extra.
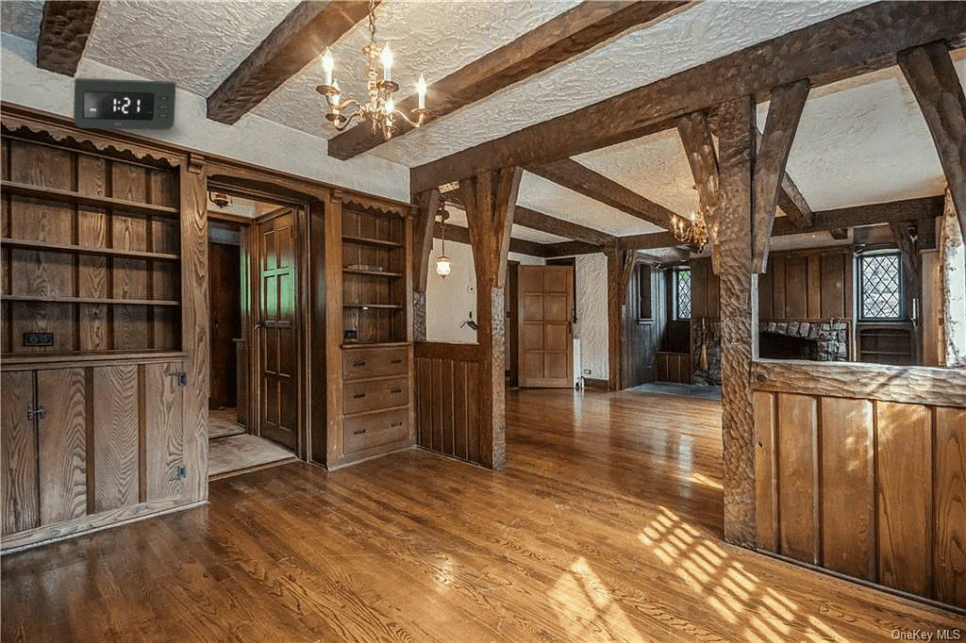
1 h 21 min
